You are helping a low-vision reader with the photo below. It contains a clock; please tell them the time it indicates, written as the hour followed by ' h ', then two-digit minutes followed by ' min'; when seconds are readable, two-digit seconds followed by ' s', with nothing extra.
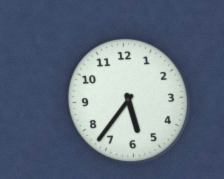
5 h 37 min
